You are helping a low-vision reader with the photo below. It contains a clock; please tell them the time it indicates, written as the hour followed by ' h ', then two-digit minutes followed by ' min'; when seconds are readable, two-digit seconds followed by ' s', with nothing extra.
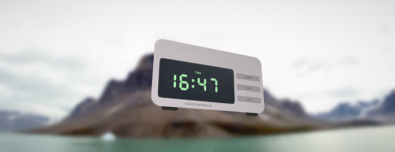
16 h 47 min
